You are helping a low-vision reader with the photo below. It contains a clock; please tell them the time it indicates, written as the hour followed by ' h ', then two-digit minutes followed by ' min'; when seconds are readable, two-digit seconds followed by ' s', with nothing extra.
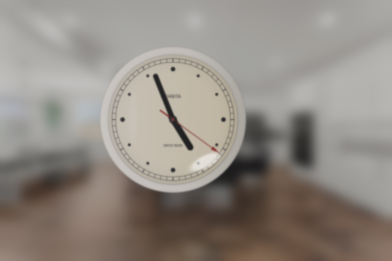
4 h 56 min 21 s
